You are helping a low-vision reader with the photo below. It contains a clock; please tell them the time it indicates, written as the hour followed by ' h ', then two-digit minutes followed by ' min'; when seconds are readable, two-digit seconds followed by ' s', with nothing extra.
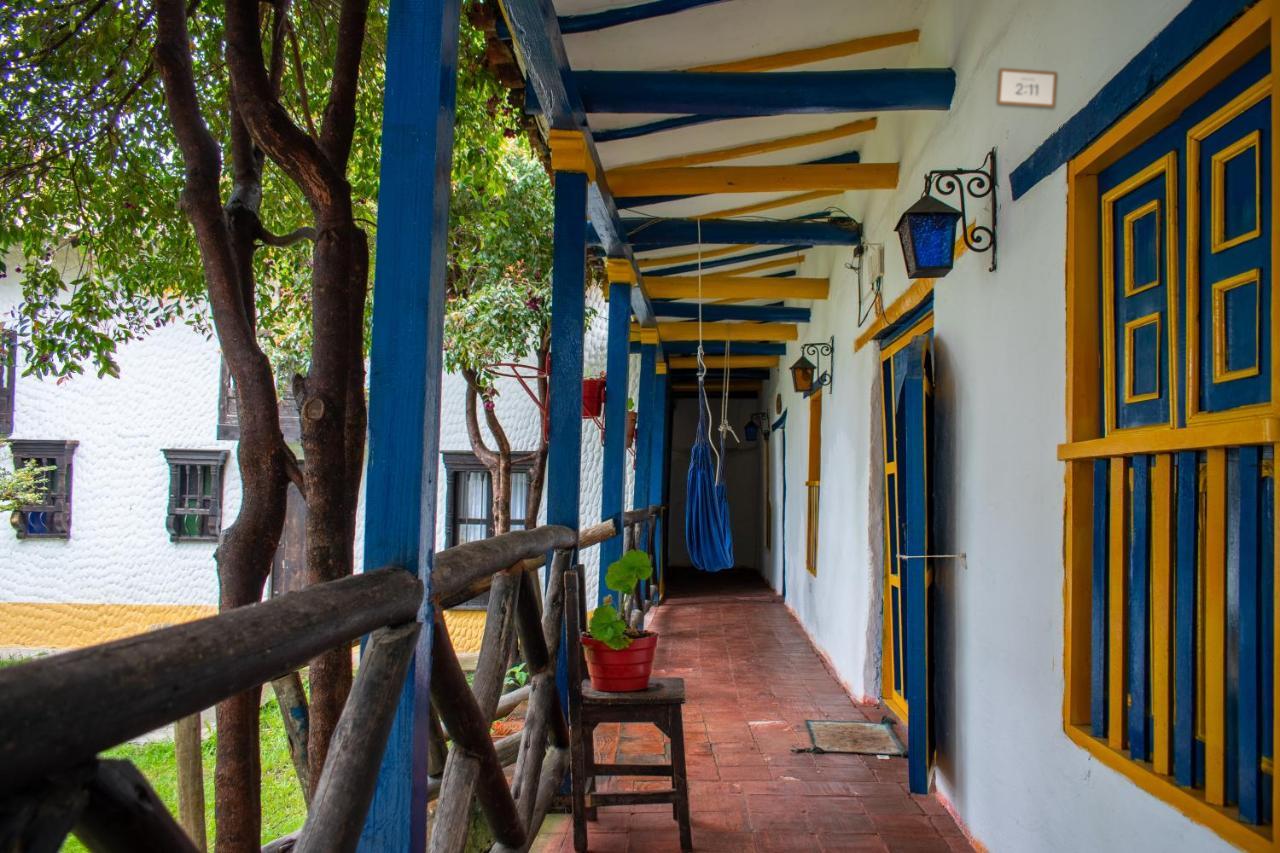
2 h 11 min
